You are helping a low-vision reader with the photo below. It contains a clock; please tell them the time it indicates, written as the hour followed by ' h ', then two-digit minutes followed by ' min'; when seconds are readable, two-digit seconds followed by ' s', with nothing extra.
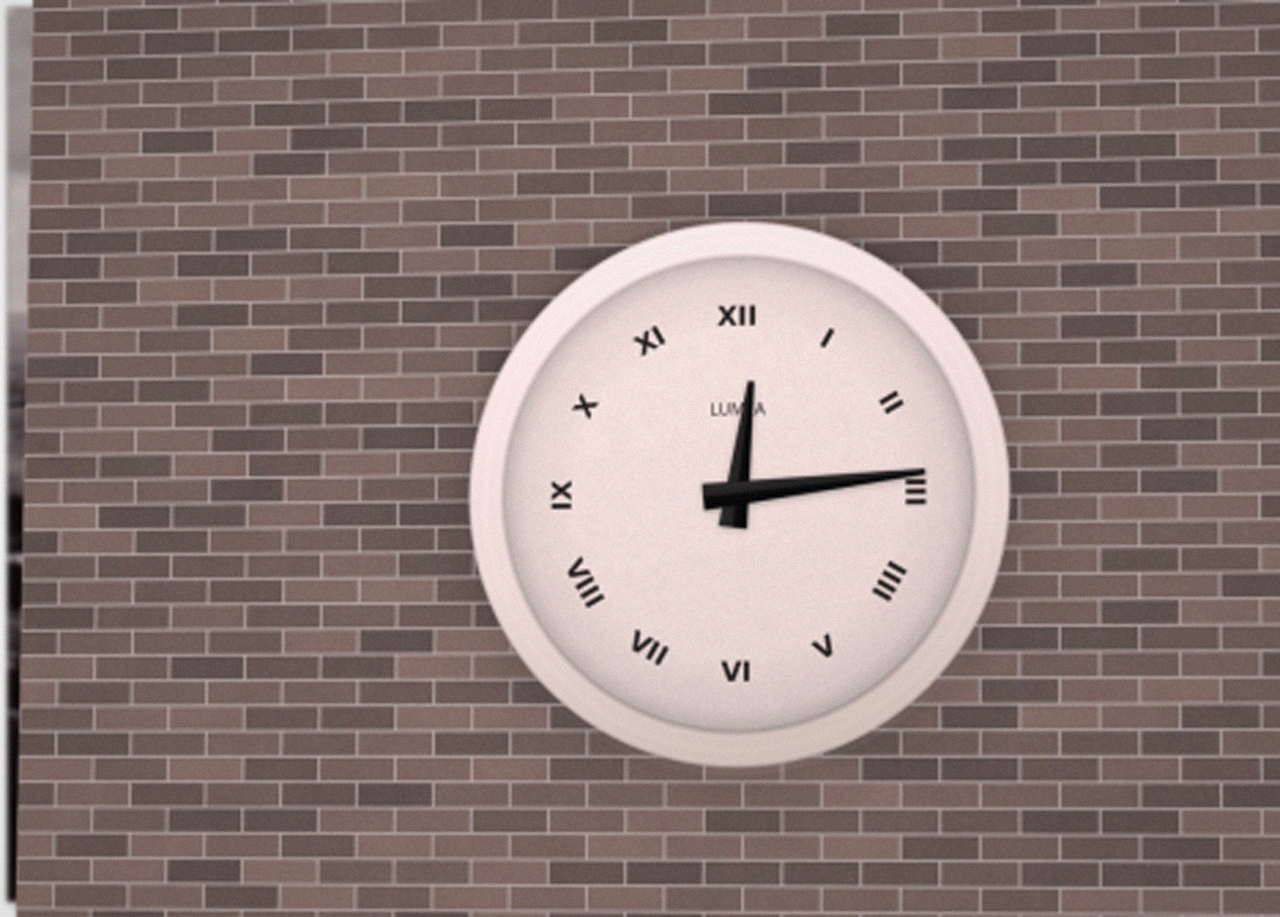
12 h 14 min
